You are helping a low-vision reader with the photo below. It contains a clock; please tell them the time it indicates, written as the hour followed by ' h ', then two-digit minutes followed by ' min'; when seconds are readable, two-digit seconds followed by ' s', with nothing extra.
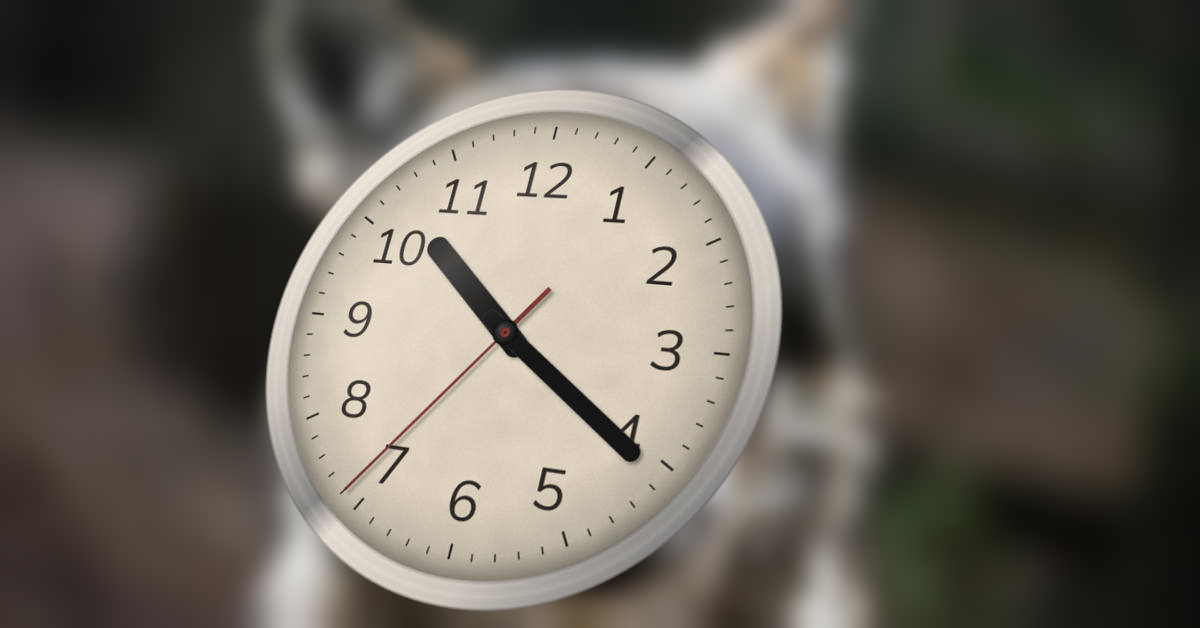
10 h 20 min 36 s
